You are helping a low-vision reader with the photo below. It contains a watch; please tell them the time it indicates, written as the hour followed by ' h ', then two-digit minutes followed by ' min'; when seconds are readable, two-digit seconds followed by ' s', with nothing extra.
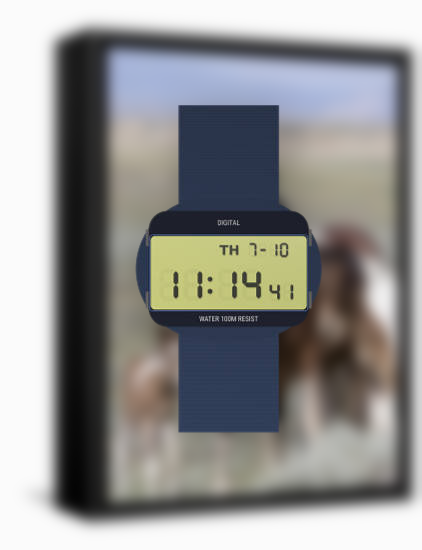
11 h 14 min 41 s
